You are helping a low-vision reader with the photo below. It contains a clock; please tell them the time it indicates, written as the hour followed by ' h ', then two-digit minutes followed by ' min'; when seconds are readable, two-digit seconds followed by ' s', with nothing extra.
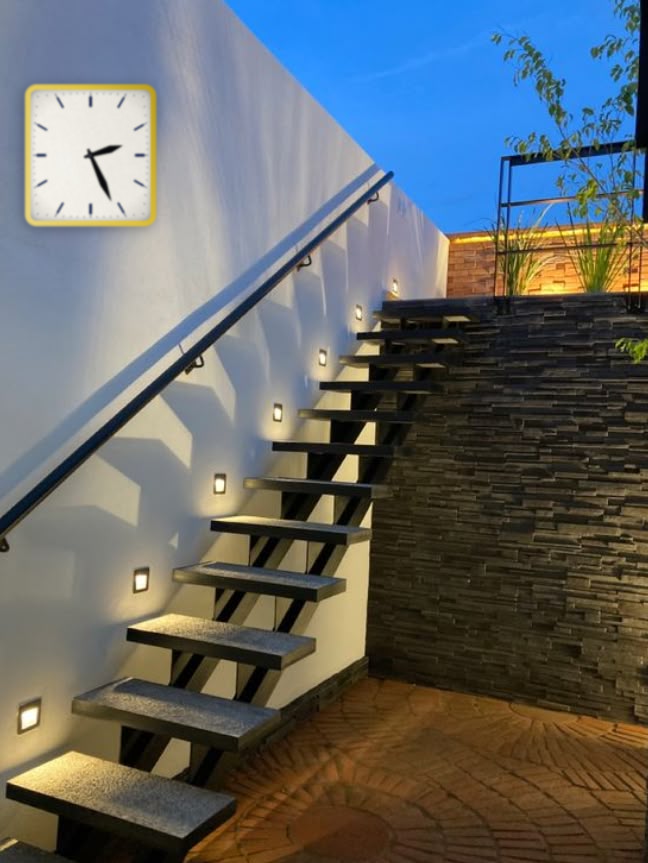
2 h 26 min
